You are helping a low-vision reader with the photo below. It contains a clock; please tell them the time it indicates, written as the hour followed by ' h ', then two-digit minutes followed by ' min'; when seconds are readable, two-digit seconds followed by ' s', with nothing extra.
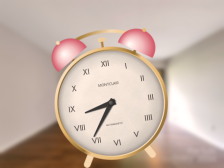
8 h 36 min
